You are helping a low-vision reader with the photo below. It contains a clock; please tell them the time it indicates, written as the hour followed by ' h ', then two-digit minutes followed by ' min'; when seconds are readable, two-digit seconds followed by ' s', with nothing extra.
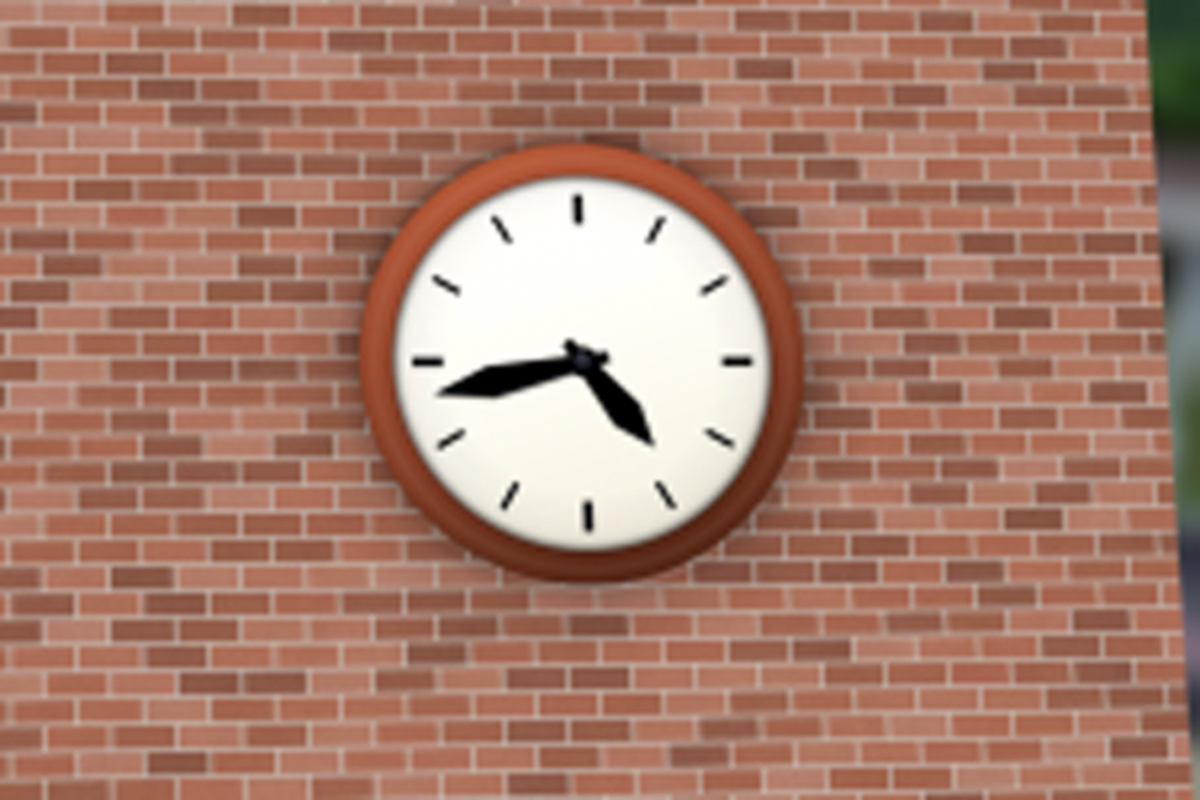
4 h 43 min
